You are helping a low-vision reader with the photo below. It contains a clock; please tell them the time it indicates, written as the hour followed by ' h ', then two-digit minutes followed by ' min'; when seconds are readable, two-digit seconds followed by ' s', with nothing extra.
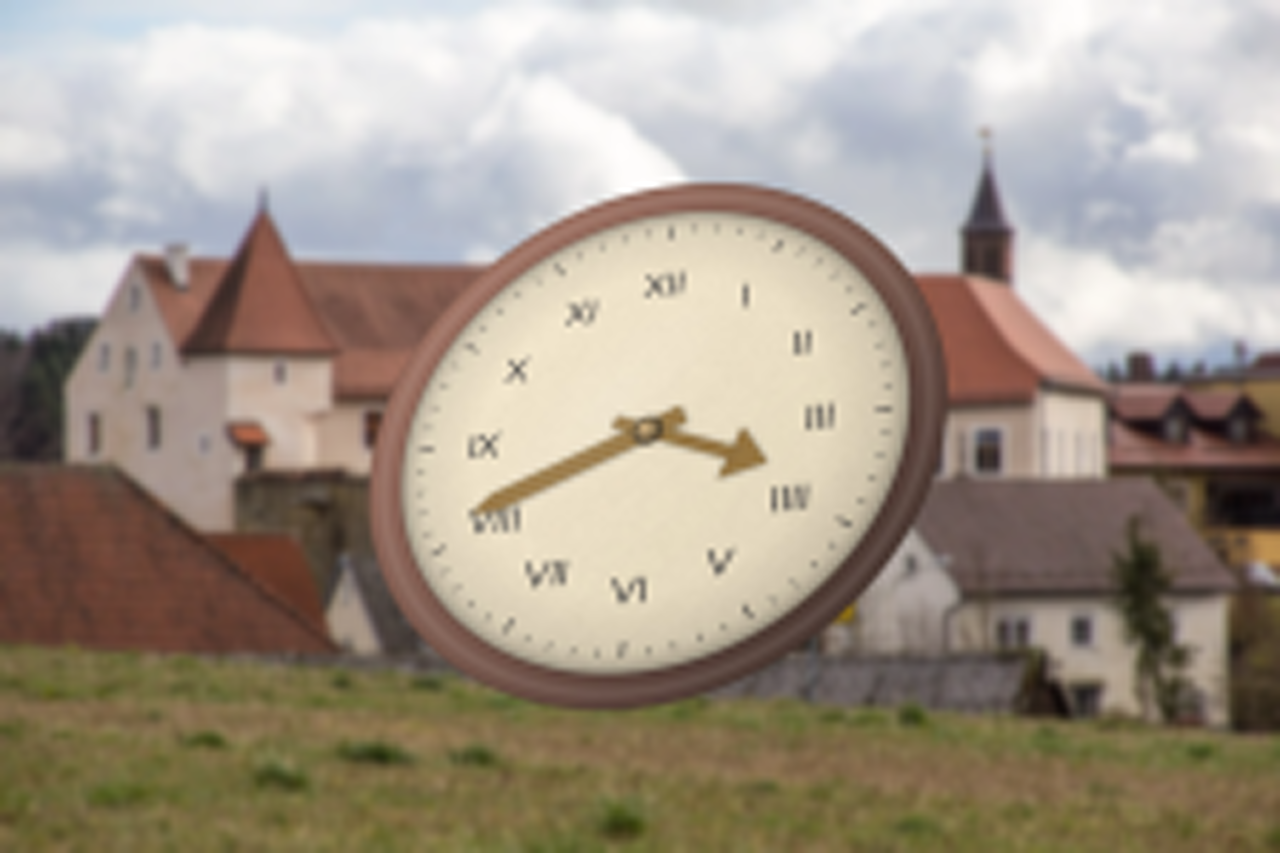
3 h 41 min
